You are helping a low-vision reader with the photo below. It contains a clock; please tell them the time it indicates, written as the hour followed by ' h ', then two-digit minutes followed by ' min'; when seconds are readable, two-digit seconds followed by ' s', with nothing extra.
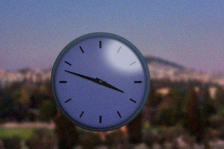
3 h 48 min
